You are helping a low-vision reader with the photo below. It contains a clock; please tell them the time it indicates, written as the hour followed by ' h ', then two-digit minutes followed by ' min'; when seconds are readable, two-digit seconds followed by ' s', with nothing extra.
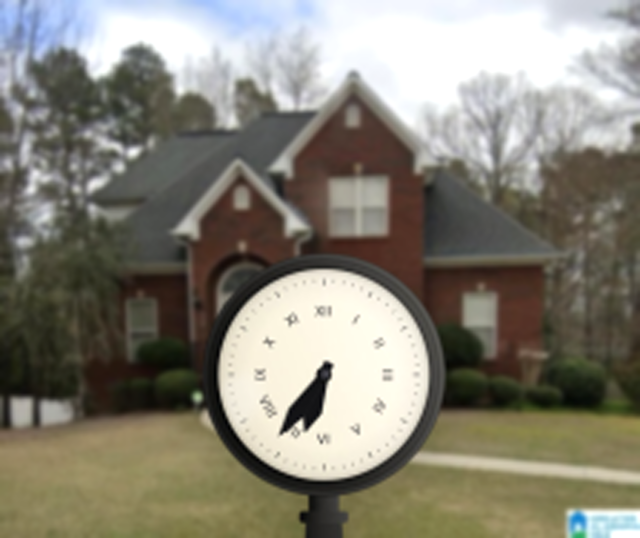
6 h 36 min
